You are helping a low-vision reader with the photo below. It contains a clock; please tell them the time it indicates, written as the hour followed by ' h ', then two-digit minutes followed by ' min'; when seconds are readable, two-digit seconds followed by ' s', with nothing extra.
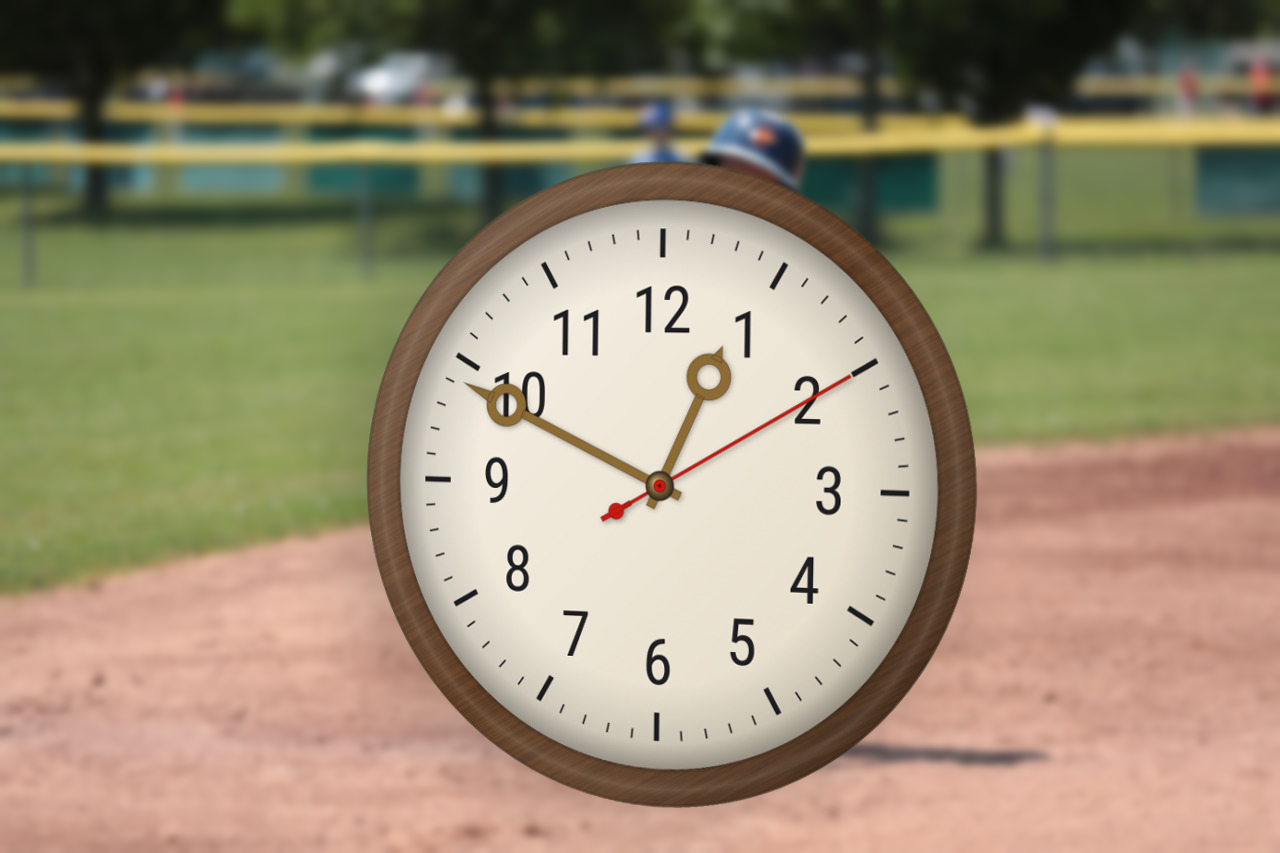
12 h 49 min 10 s
